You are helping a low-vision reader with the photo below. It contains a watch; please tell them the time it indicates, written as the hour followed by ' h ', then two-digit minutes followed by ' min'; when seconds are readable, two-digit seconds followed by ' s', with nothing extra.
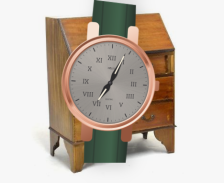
7 h 04 min
